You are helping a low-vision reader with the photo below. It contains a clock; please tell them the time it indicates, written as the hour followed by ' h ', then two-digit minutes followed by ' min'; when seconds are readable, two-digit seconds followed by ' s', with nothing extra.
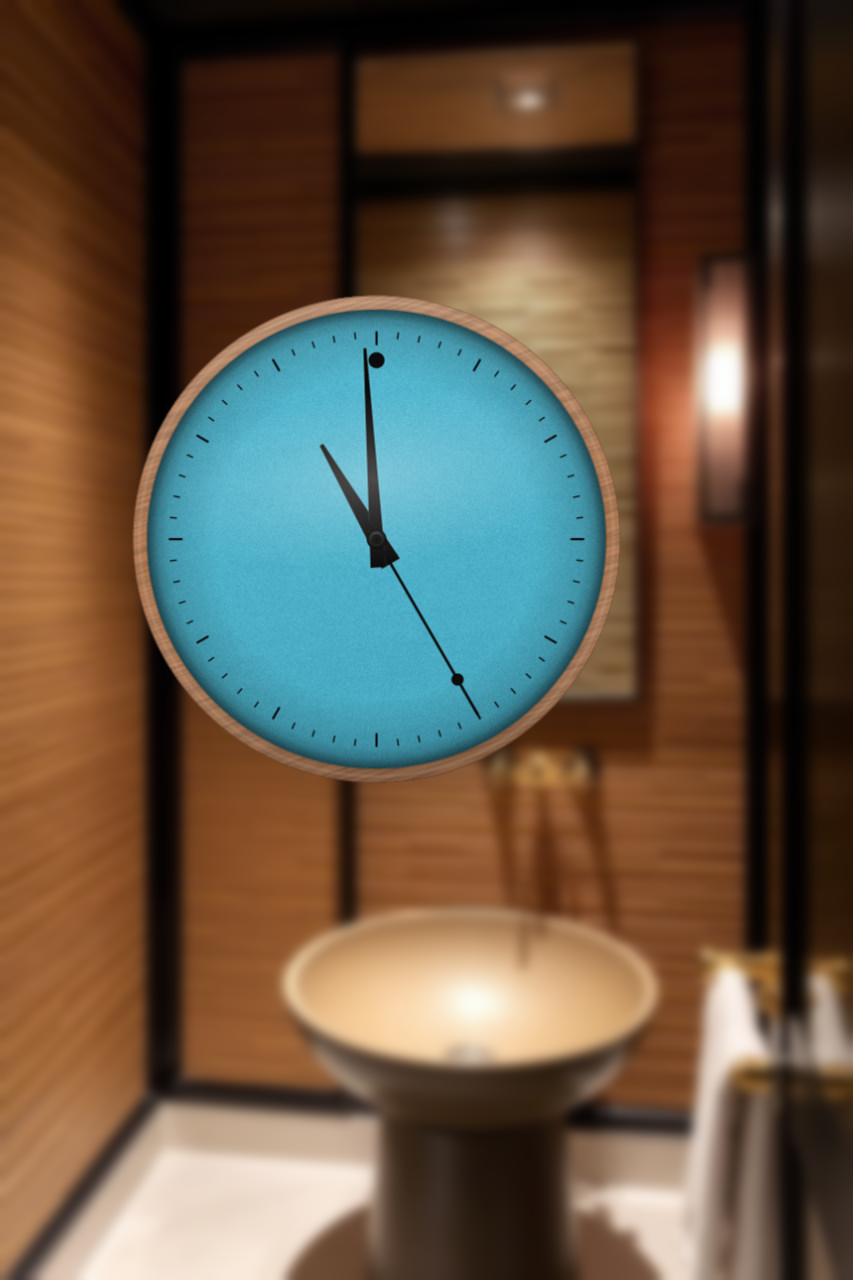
10 h 59 min 25 s
